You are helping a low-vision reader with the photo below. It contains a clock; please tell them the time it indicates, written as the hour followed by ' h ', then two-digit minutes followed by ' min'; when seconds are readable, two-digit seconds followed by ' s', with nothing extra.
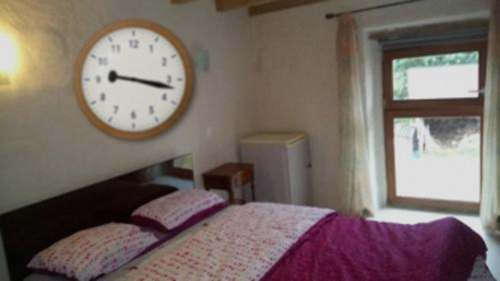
9 h 17 min
